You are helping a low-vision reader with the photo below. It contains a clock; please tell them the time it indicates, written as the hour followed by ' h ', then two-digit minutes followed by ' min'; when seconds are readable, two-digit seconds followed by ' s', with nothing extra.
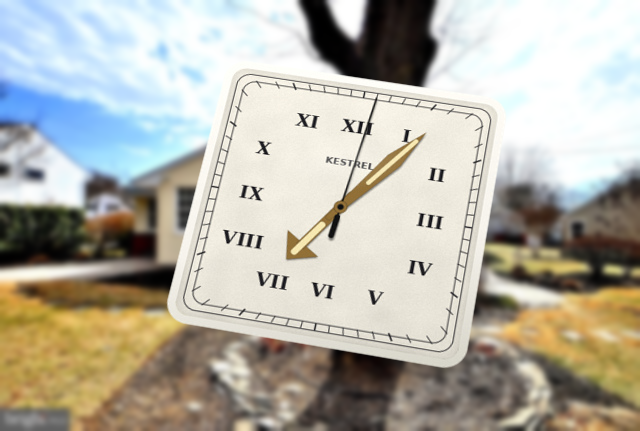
7 h 06 min 01 s
